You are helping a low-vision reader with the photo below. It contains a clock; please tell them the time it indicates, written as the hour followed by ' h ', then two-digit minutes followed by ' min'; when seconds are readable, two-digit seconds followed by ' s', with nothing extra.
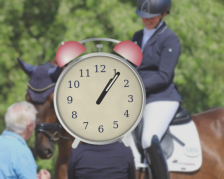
1 h 06 min
